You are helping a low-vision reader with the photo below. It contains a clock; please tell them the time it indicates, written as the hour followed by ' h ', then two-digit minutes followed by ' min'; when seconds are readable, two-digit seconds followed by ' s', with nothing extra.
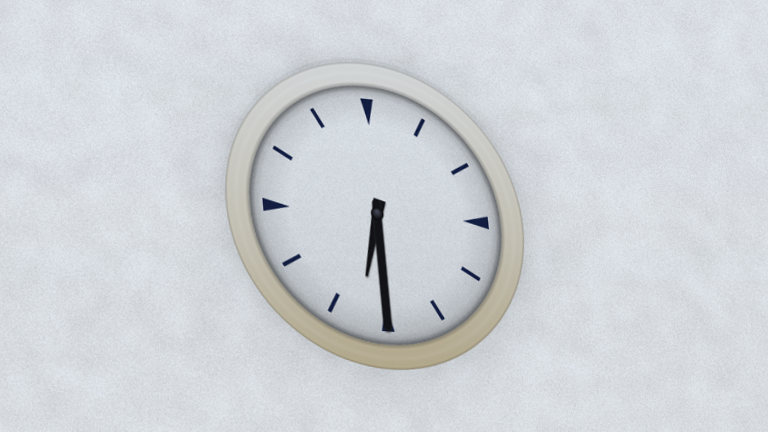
6 h 30 min
